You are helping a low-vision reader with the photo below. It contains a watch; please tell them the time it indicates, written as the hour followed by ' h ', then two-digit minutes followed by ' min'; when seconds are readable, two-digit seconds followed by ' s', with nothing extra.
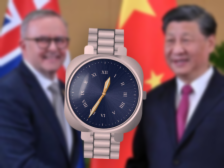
12 h 35 min
